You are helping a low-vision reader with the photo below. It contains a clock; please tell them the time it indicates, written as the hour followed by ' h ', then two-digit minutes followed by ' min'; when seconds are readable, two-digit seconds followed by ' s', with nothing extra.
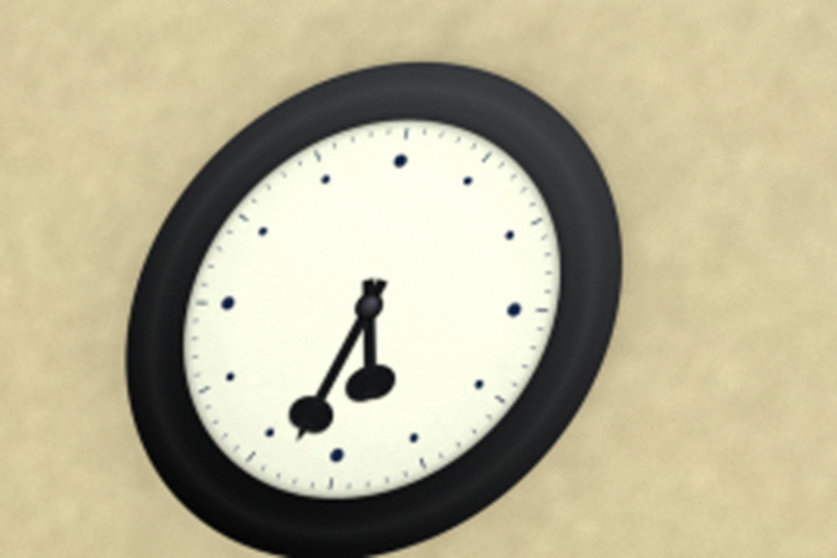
5 h 33 min
